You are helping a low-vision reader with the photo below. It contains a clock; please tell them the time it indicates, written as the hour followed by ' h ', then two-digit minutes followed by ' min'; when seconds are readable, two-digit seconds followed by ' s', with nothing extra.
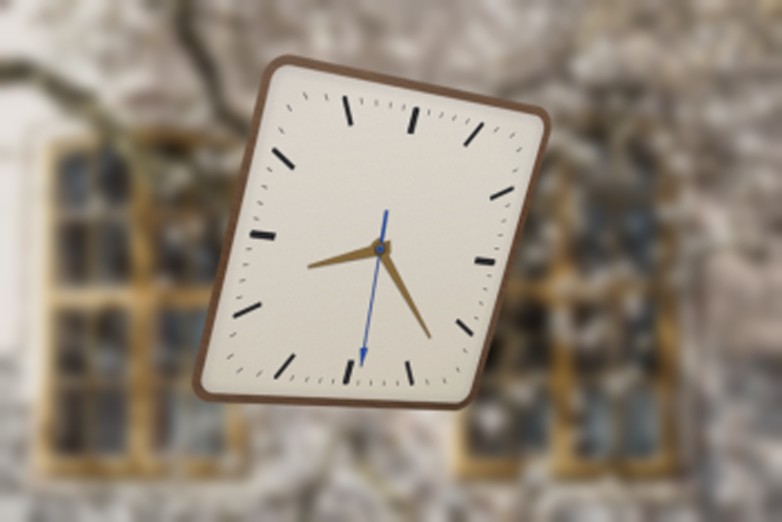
8 h 22 min 29 s
